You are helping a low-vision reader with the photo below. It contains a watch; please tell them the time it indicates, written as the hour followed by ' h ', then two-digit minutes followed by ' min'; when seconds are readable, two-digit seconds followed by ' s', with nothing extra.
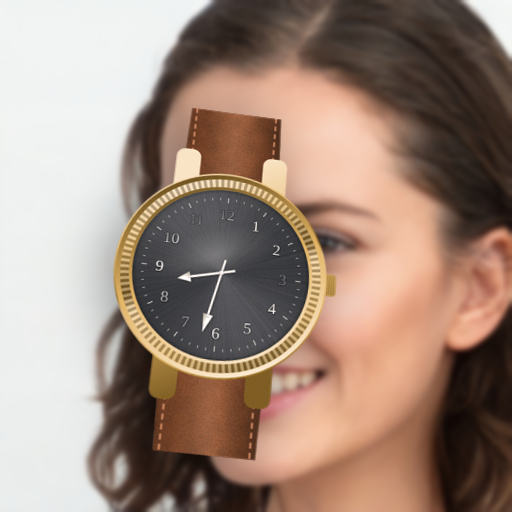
8 h 32 min
